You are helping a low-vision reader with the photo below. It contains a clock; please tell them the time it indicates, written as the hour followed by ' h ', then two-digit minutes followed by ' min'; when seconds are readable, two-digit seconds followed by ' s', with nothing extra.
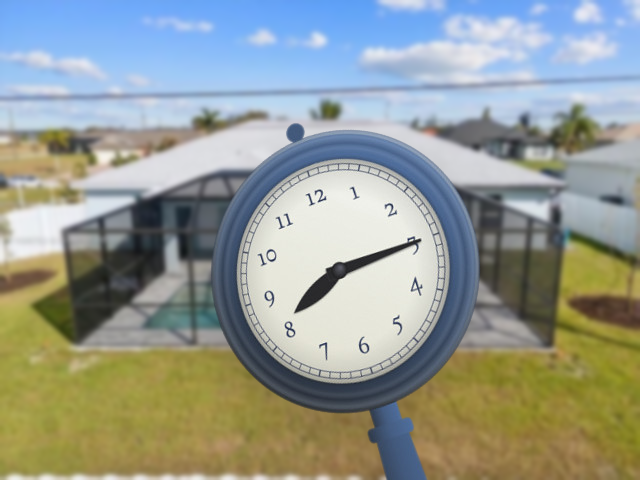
8 h 15 min
